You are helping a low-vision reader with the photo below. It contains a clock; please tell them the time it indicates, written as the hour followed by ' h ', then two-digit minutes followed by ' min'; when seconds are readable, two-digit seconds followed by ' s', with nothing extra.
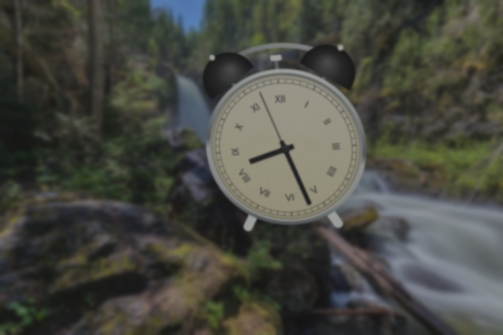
8 h 26 min 57 s
